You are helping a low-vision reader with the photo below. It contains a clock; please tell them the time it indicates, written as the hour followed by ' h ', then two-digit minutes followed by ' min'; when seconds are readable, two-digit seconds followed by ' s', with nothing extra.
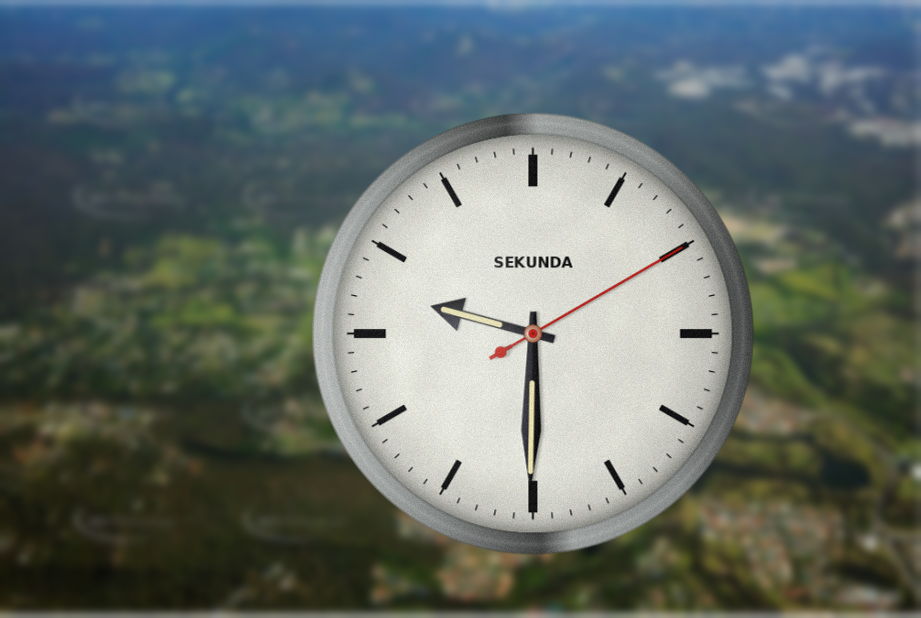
9 h 30 min 10 s
